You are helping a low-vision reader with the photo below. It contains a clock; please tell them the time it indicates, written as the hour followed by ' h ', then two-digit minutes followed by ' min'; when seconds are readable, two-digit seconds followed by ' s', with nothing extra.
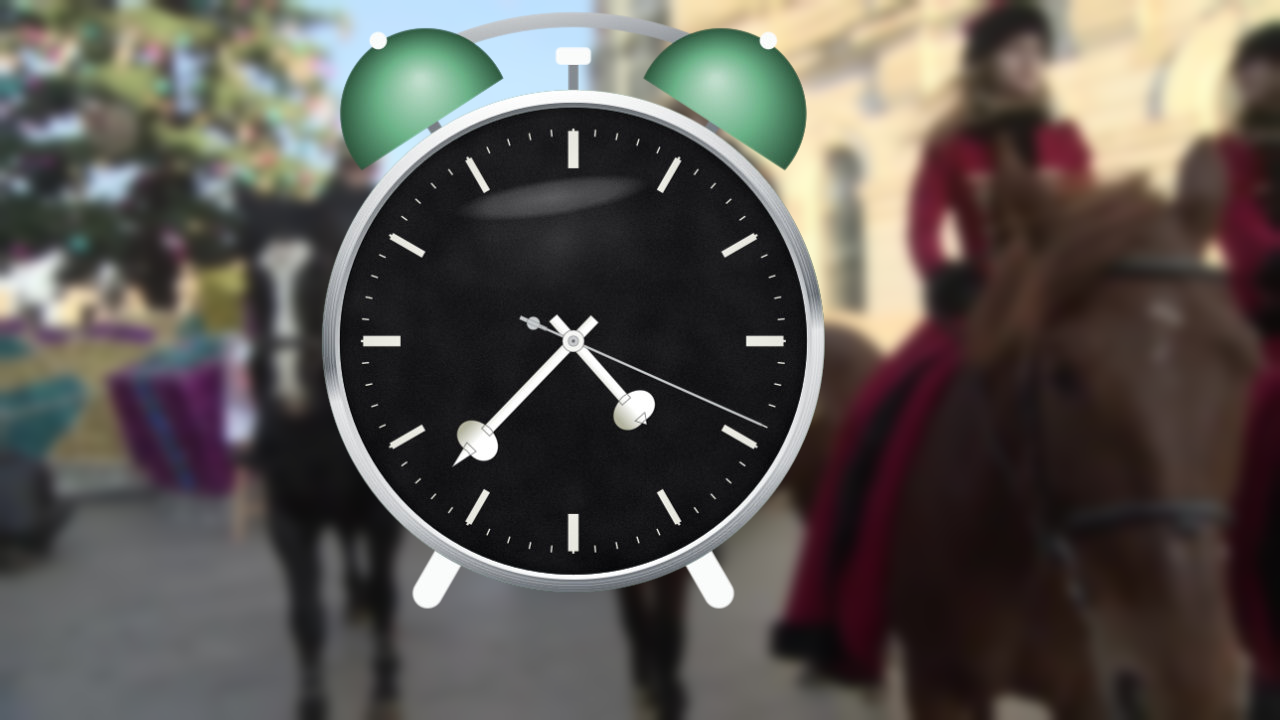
4 h 37 min 19 s
